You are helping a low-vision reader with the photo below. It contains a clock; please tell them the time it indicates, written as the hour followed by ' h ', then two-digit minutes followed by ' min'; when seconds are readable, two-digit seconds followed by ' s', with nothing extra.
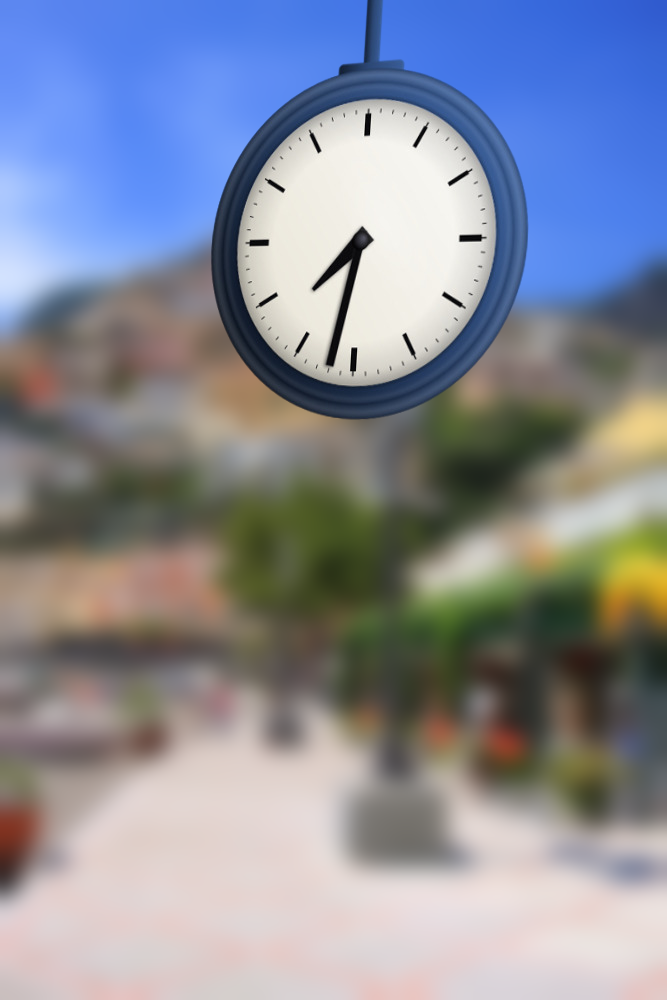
7 h 32 min
